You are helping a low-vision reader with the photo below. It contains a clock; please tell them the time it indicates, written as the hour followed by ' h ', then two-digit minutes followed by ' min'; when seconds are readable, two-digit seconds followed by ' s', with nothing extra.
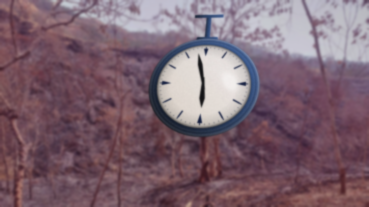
5 h 58 min
